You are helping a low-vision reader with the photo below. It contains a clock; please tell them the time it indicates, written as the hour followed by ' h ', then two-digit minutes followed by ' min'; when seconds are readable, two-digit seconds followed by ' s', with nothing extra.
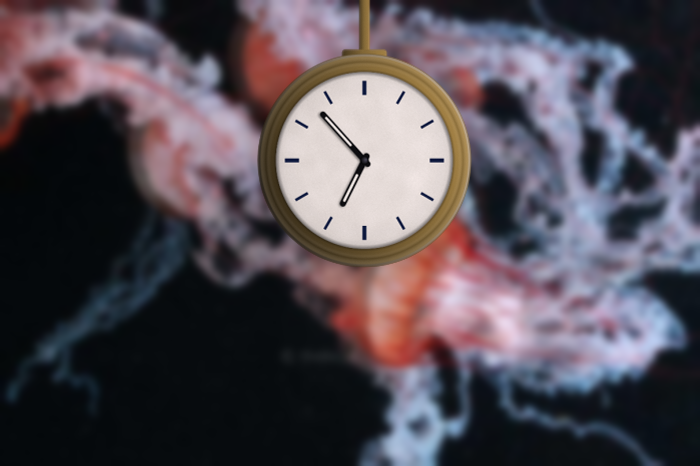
6 h 53 min
